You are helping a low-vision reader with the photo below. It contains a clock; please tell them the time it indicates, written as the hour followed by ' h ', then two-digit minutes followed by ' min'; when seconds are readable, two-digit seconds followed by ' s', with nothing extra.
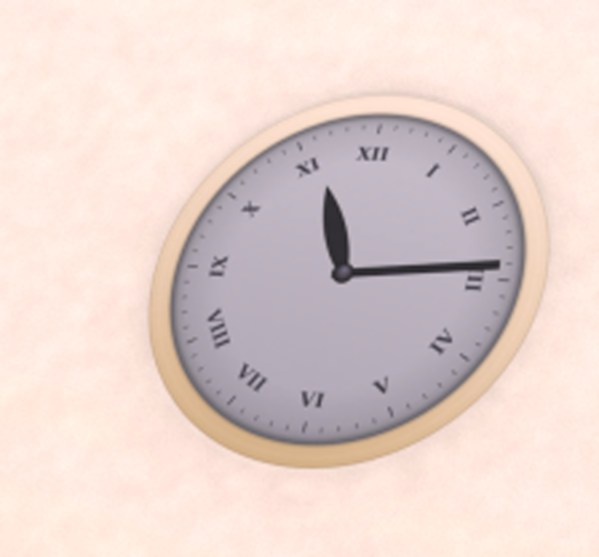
11 h 14 min
